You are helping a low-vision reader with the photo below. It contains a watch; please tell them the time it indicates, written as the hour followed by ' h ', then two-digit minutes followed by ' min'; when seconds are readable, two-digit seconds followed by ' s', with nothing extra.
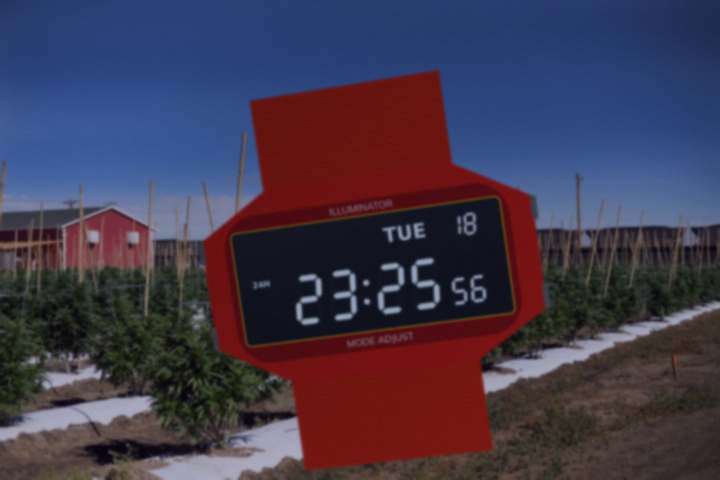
23 h 25 min 56 s
